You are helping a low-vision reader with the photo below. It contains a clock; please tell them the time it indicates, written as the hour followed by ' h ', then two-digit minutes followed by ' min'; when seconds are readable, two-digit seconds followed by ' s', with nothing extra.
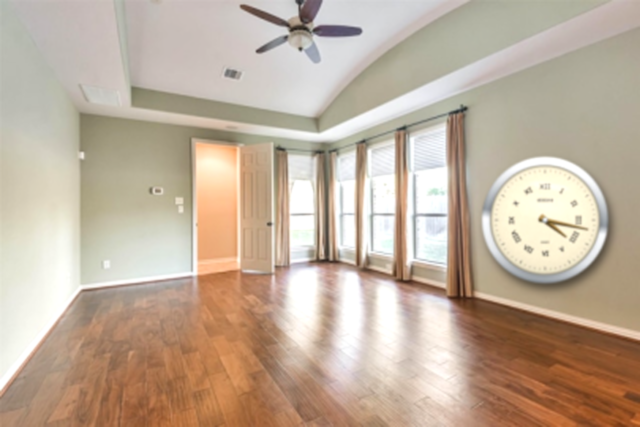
4 h 17 min
